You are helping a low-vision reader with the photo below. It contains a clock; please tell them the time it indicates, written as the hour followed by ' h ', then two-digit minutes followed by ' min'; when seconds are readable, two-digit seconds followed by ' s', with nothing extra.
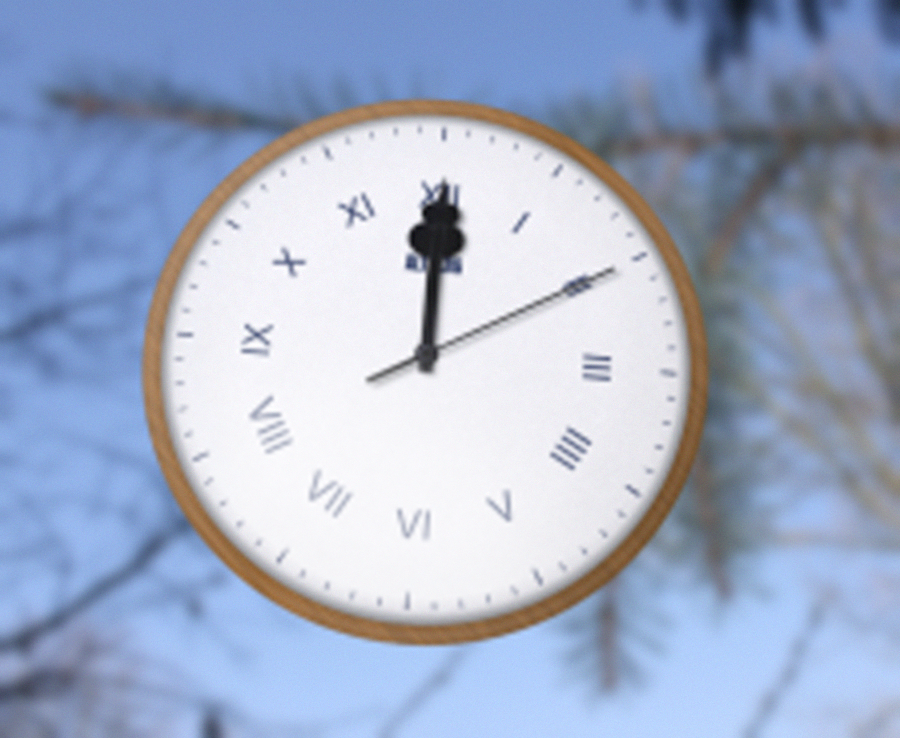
12 h 00 min 10 s
